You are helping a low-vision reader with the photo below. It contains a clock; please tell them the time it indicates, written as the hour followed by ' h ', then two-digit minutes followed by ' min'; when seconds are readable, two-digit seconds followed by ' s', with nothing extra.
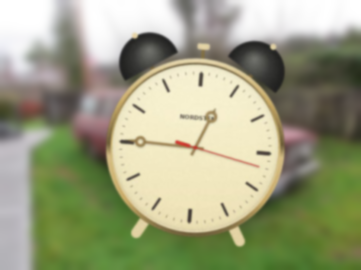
12 h 45 min 17 s
